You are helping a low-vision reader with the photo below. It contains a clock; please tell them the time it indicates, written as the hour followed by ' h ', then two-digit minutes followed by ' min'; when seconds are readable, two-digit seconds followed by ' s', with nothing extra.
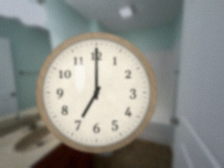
7 h 00 min
